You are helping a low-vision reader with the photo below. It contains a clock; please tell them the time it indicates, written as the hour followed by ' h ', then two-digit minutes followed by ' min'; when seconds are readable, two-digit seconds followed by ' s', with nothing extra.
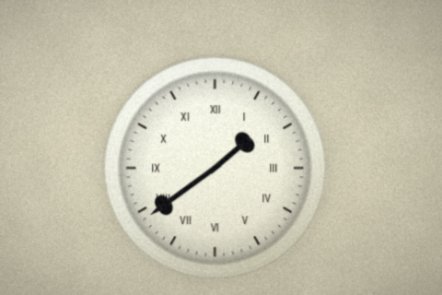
1 h 39 min
